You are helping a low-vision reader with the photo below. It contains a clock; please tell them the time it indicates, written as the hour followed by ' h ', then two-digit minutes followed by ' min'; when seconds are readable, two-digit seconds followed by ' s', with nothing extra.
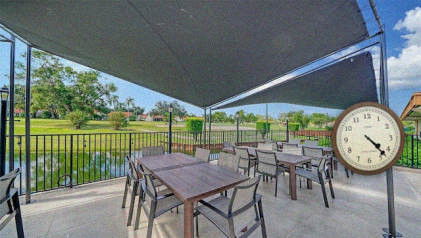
4 h 23 min
